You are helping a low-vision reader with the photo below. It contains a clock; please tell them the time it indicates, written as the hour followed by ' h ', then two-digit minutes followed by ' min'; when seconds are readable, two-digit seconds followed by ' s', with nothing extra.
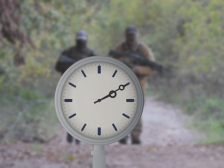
2 h 10 min
